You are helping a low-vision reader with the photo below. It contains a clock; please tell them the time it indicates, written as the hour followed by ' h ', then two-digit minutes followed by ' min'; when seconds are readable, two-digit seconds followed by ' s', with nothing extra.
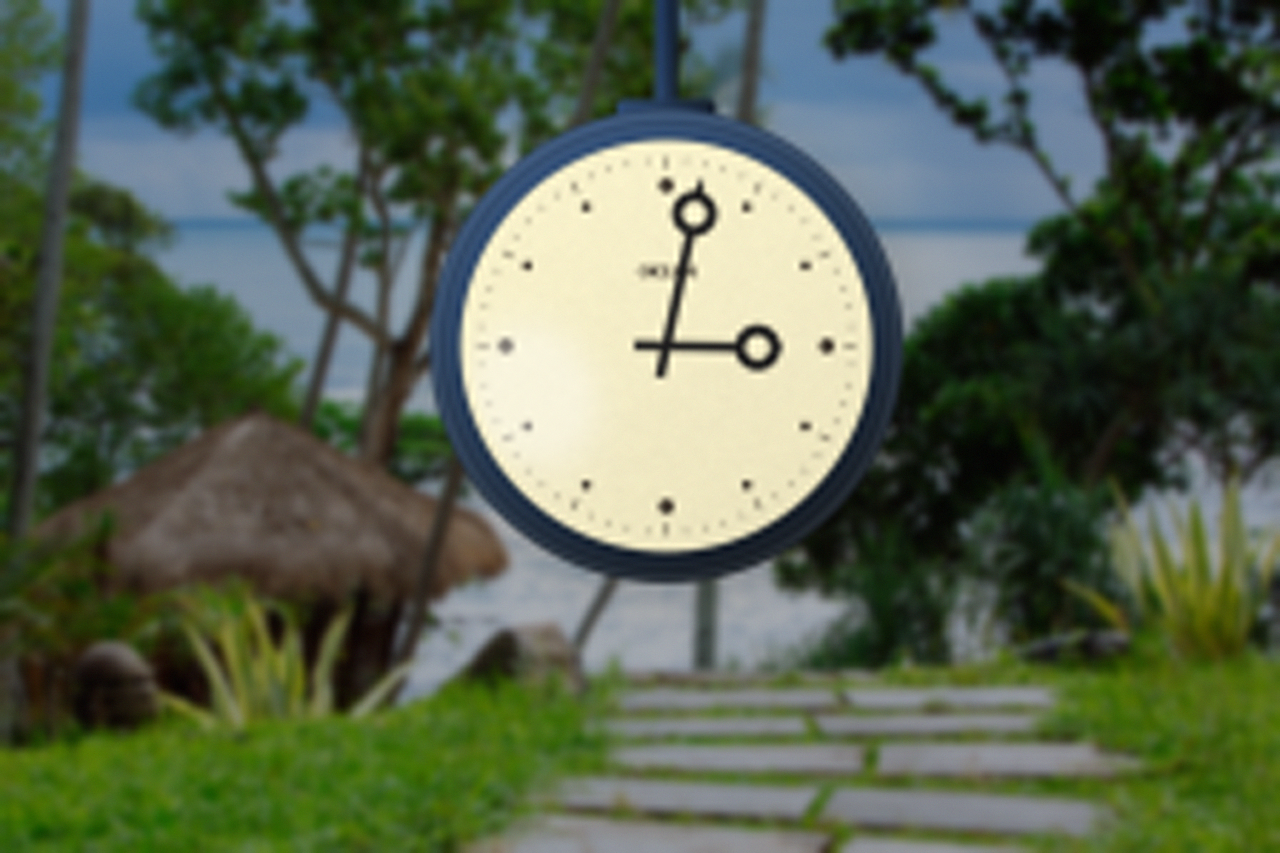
3 h 02 min
